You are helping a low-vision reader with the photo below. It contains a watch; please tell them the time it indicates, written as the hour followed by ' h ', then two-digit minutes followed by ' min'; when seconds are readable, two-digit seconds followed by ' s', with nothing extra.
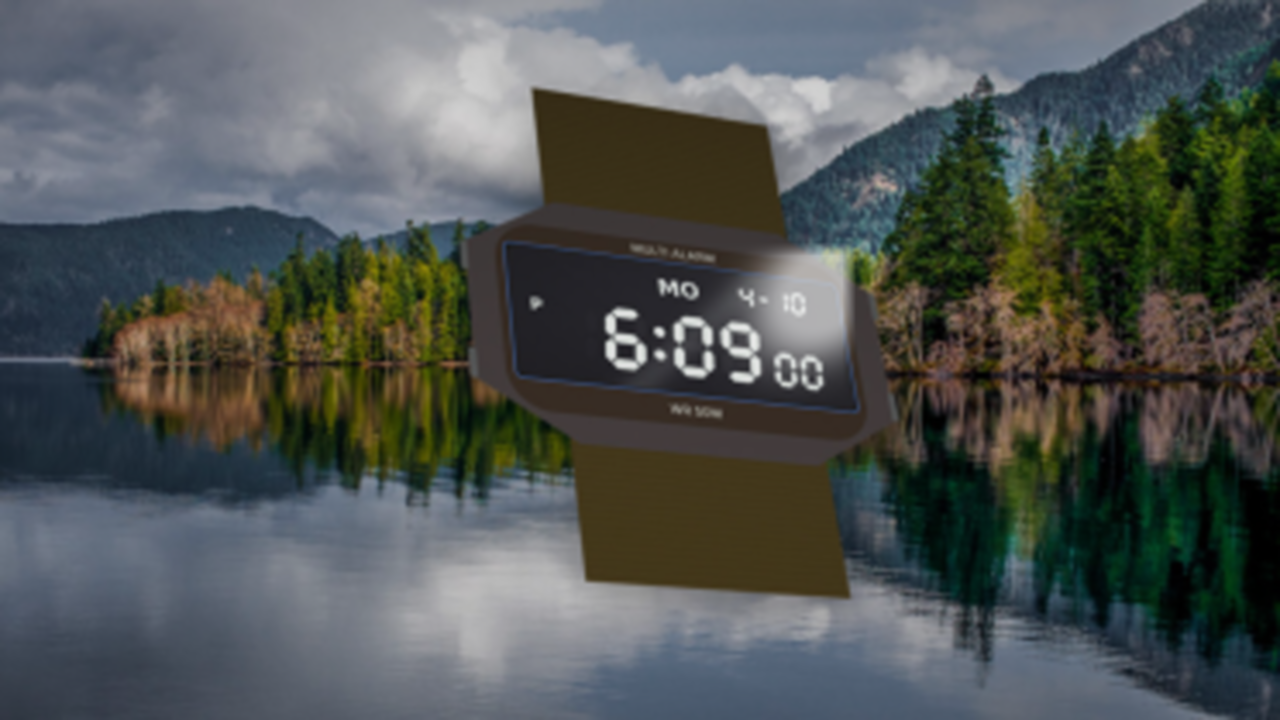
6 h 09 min 00 s
